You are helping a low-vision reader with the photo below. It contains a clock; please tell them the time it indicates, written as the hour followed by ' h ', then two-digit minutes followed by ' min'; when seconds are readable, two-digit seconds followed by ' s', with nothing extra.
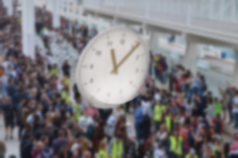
11 h 06 min
